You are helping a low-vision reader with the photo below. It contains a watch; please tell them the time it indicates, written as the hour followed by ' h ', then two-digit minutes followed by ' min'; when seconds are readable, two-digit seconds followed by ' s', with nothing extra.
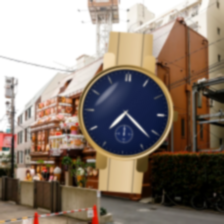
7 h 22 min
